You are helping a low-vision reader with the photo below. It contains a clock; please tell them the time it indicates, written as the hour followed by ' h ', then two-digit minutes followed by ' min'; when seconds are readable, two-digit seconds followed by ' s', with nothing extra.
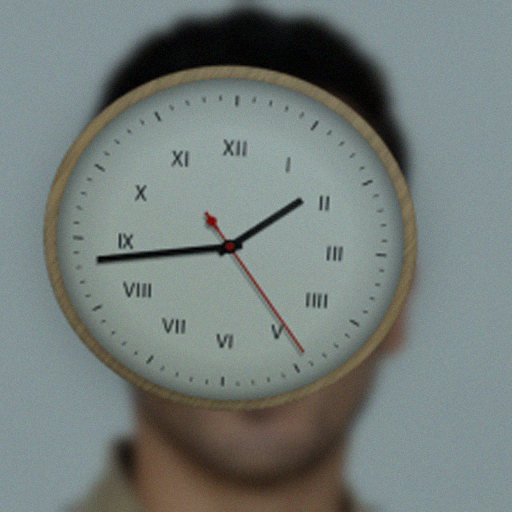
1 h 43 min 24 s
